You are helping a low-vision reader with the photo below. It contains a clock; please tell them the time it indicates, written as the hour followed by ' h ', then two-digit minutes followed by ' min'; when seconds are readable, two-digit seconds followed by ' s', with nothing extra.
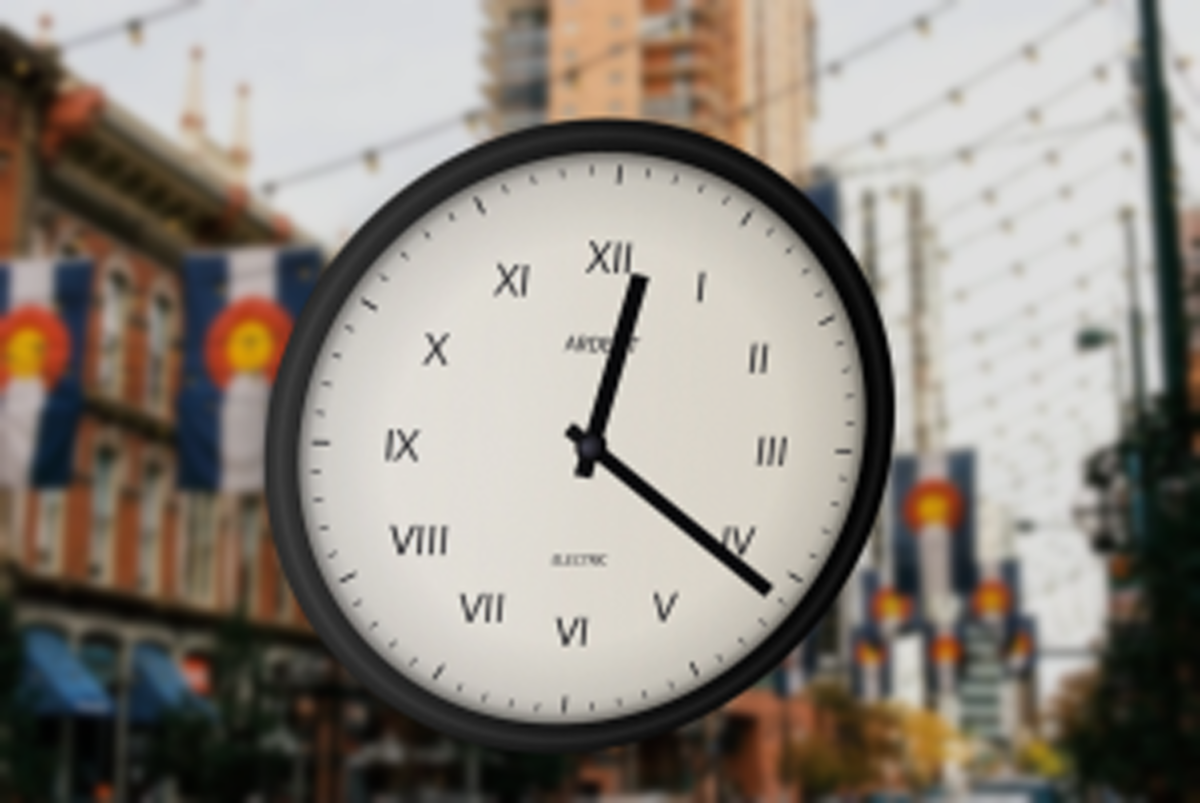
12 h 21 min
